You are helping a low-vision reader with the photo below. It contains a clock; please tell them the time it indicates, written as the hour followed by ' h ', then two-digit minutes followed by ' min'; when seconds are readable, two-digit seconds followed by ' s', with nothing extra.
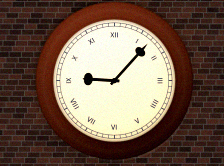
9 h 07 min
